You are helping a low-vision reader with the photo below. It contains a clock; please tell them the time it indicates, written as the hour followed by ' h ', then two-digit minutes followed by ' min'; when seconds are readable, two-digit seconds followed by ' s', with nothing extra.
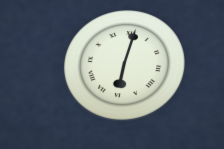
6 h 01 min
